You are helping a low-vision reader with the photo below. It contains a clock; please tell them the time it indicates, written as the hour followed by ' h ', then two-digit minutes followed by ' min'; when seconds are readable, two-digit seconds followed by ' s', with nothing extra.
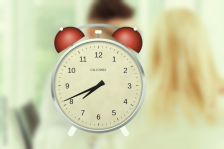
7 h 41 min
